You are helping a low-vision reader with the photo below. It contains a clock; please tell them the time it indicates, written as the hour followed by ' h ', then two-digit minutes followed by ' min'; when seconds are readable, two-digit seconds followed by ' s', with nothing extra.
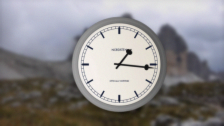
1 h 16 min
